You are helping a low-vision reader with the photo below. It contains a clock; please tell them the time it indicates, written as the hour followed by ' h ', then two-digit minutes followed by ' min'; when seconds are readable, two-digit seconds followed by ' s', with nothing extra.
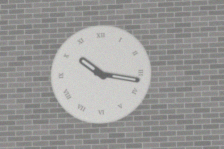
10 h 17 min
